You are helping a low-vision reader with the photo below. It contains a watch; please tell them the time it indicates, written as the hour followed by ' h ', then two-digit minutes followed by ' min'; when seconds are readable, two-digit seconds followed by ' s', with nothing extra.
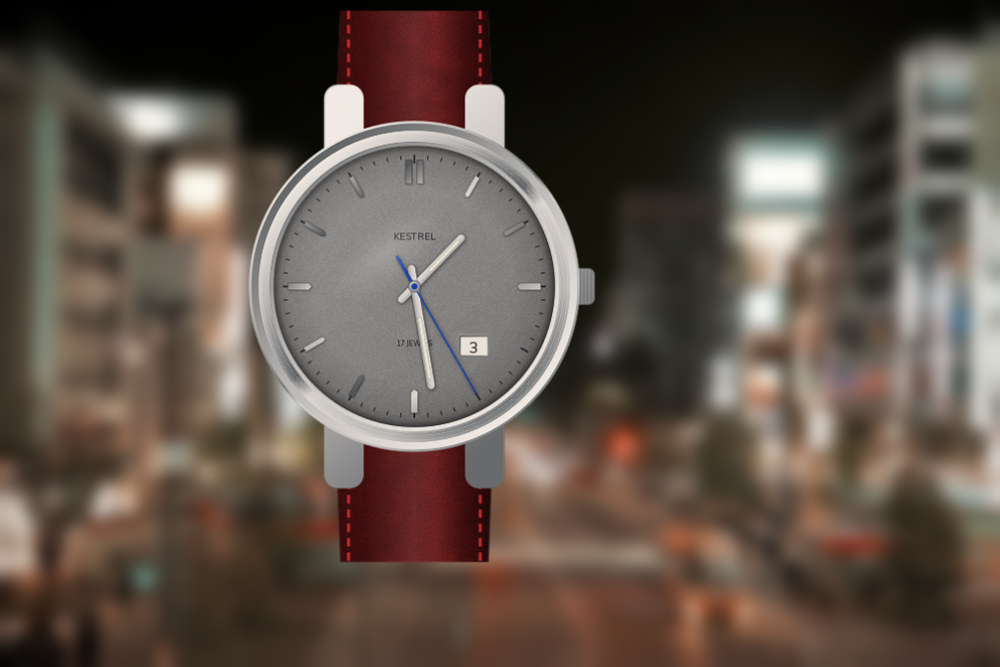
1 h 28 min 25 s
